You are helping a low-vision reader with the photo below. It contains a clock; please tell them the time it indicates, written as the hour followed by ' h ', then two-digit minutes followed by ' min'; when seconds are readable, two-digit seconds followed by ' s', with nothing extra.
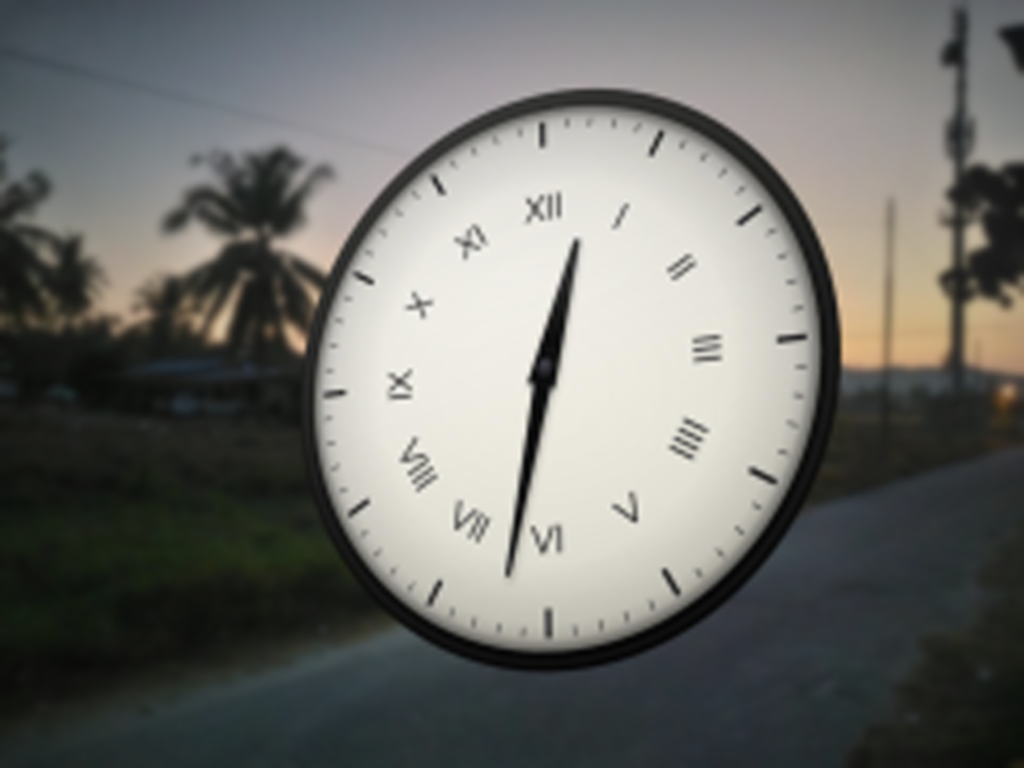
12 h 32 min
